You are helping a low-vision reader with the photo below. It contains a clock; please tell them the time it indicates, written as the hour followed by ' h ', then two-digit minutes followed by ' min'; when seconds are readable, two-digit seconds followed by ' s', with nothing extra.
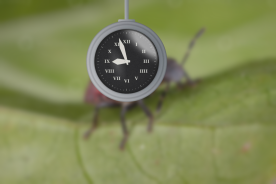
8 h 57 min
